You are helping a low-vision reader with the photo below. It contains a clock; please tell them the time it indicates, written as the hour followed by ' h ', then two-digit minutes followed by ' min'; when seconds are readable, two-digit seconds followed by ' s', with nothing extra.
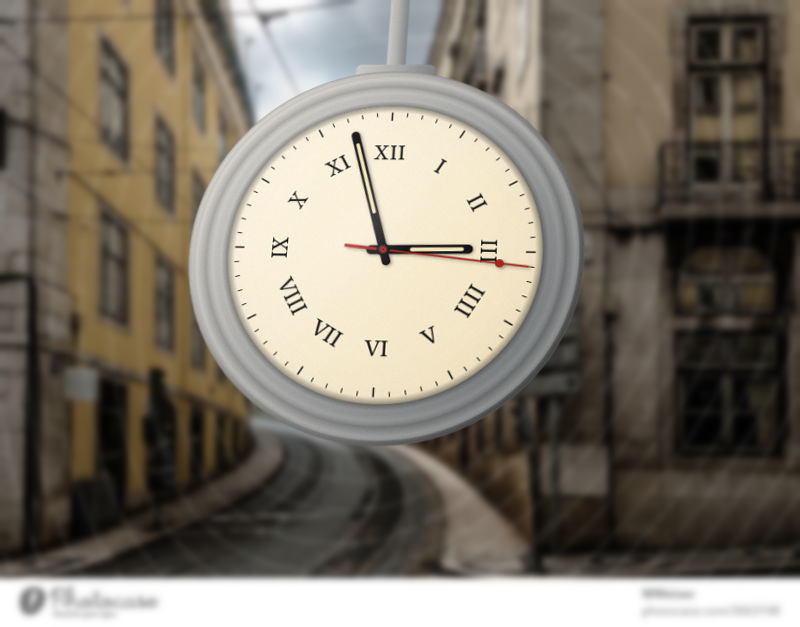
2 h 57 min 16 s
